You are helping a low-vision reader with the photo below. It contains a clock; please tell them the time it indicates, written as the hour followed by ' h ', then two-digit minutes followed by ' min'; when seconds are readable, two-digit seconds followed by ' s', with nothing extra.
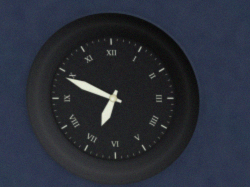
6 h 49 min
